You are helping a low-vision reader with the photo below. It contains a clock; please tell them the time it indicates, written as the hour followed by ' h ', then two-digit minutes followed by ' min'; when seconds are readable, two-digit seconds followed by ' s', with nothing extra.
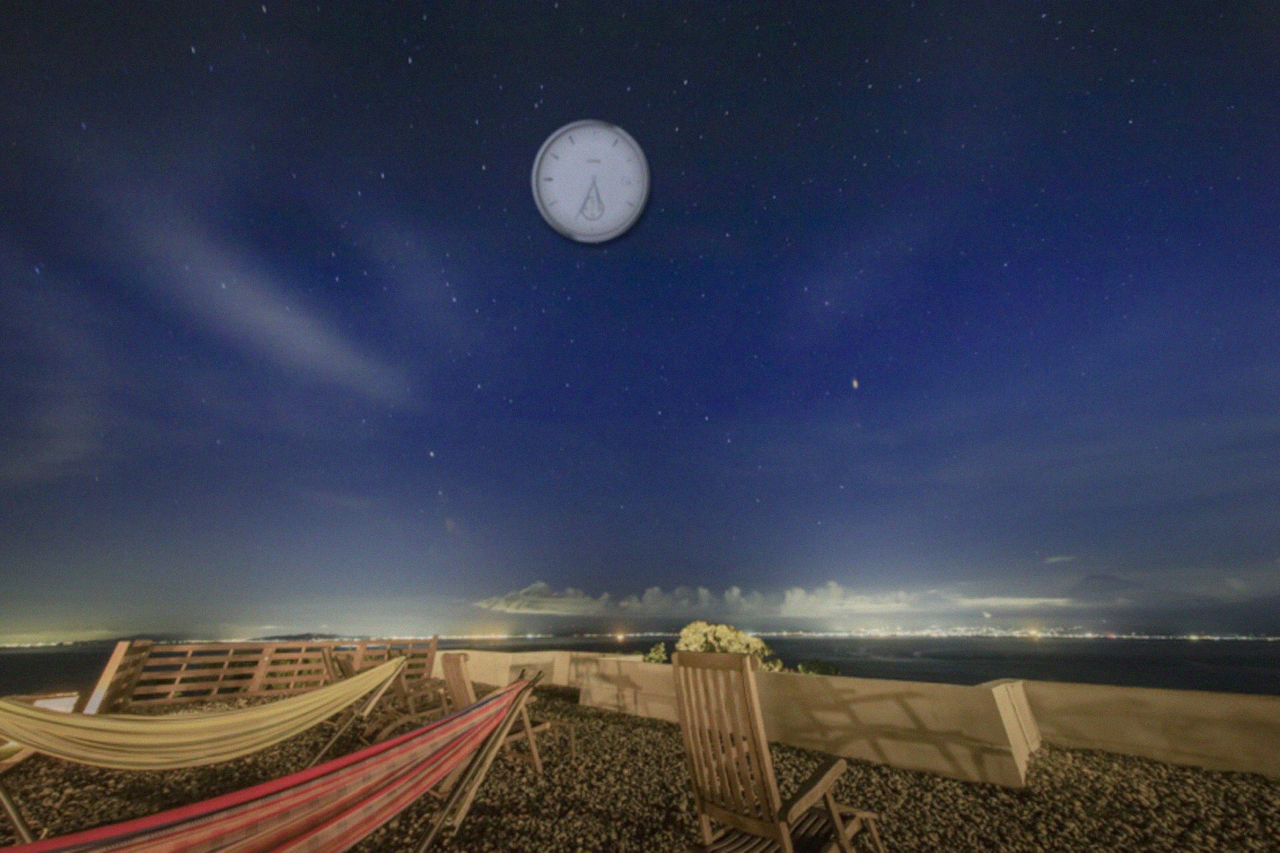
5 h 34 min
